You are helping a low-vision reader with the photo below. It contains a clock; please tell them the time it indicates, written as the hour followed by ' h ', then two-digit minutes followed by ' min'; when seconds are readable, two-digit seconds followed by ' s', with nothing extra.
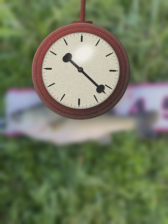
10 h 22 min
